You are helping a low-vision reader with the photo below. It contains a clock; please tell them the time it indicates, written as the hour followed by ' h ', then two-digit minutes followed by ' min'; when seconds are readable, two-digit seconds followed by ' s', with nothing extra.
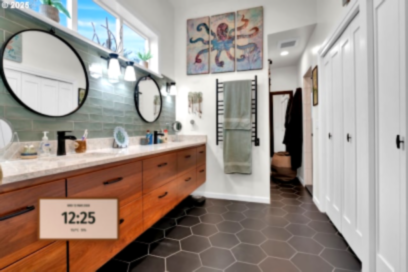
12 h 25 min
